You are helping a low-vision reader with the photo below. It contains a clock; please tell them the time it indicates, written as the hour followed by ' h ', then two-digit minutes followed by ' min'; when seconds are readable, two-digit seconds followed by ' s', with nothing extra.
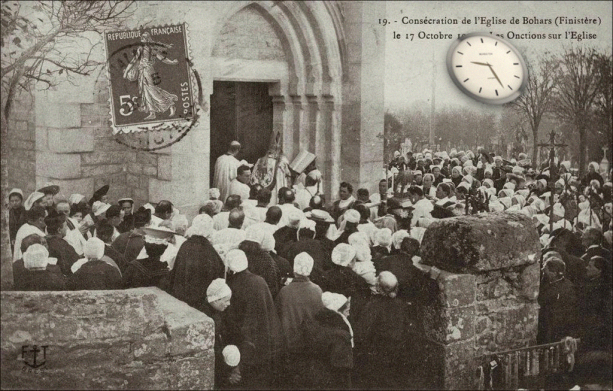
9 h 27 min
